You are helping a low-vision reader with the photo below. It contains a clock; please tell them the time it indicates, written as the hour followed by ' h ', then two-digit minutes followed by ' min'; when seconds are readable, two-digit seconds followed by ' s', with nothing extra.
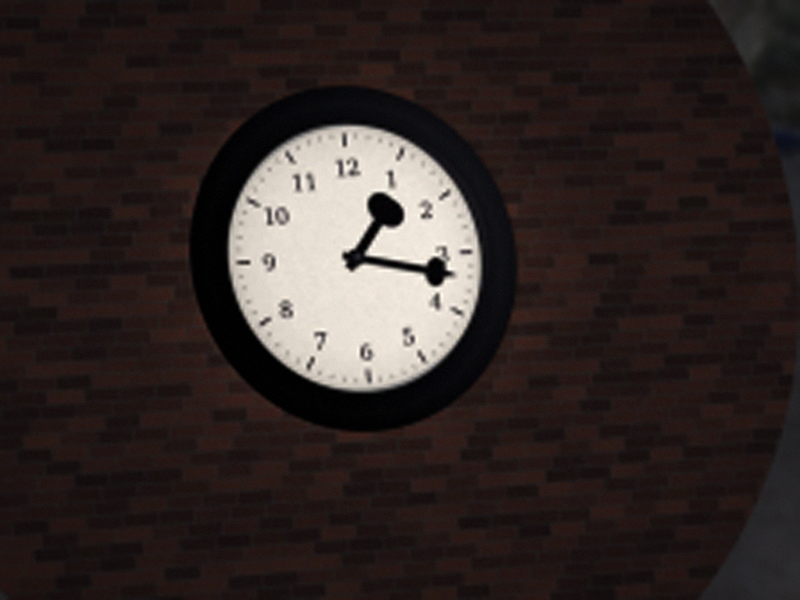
1 h 17 min
